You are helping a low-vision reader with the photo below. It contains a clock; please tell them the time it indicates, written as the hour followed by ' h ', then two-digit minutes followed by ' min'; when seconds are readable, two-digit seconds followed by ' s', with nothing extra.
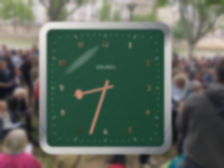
8 h 33 min
